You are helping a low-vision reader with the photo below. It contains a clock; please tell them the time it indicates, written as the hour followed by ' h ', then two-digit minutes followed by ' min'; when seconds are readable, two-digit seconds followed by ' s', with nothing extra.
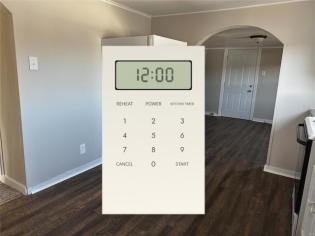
12 h 00 min
